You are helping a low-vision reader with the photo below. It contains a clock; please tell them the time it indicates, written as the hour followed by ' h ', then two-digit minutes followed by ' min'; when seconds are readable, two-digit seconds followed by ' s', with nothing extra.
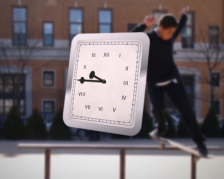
9 h 45 min
